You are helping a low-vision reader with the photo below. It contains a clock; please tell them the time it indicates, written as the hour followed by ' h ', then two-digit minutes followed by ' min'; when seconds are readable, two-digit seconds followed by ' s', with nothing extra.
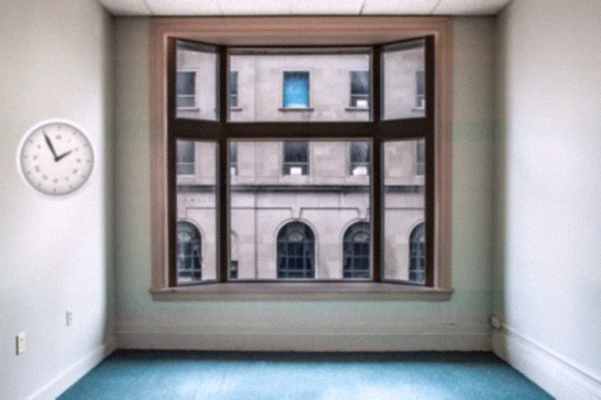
1 h 55 min
